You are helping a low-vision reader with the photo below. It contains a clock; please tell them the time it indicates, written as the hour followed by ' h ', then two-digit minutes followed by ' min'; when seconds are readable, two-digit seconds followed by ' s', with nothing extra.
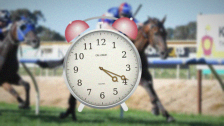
4 h 19 min
